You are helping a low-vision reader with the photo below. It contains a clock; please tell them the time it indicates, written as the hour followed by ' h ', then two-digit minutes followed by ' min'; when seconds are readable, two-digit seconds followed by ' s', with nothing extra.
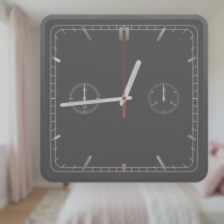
12 h 44 min
